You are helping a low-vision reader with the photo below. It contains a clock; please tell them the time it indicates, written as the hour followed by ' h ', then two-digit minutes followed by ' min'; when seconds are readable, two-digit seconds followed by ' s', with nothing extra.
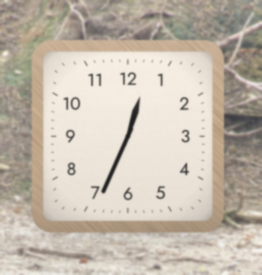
12 h 34 min
